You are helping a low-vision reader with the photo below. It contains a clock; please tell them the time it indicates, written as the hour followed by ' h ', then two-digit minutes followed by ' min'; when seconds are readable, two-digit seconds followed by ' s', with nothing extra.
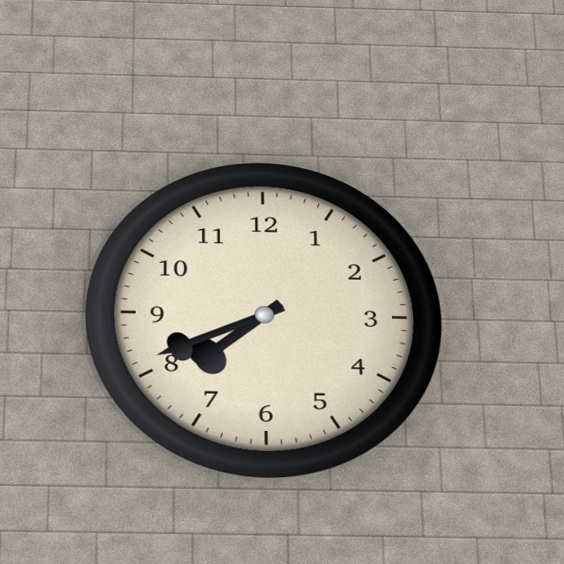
7 h 41 min
